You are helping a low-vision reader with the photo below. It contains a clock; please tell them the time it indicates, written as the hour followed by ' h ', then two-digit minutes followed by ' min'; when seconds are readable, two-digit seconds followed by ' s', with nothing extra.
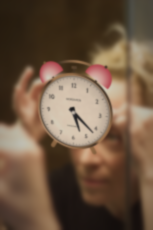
5 h 22 min
